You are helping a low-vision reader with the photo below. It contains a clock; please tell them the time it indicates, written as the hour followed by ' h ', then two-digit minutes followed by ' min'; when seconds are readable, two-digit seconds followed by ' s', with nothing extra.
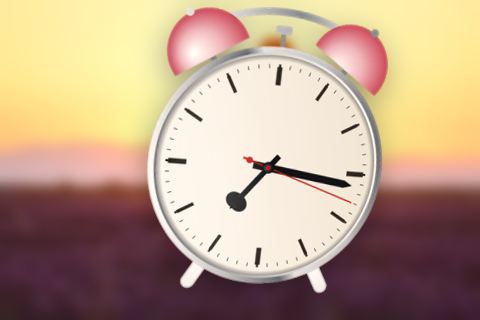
7 h 16 min 18 s
